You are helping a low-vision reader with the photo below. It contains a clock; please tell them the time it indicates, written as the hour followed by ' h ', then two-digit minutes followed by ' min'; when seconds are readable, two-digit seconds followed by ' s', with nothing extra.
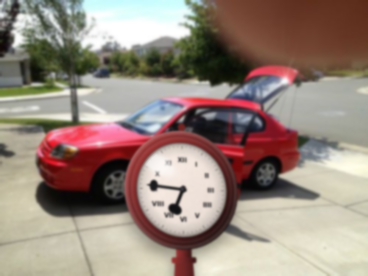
6 h 46 min
